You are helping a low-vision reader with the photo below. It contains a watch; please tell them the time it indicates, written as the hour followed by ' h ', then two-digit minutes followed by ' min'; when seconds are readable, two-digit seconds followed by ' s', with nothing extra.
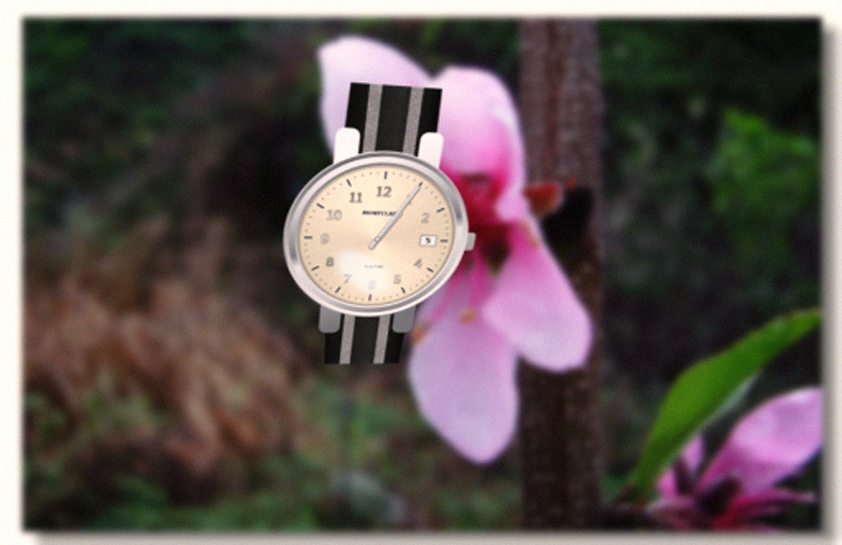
1 h 05 min
